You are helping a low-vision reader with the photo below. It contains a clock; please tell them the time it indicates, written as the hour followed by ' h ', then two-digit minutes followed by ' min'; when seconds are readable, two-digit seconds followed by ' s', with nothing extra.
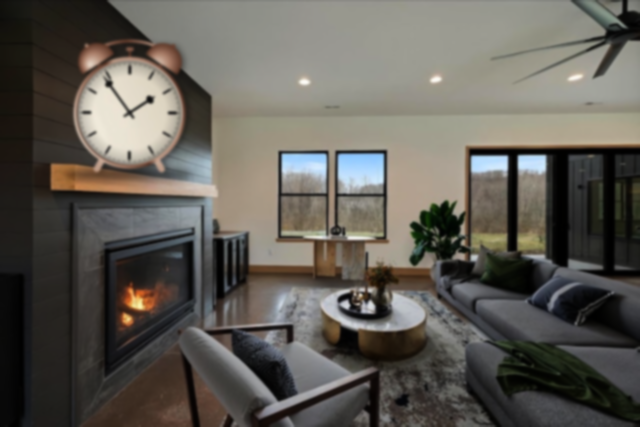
1 h 54 min
